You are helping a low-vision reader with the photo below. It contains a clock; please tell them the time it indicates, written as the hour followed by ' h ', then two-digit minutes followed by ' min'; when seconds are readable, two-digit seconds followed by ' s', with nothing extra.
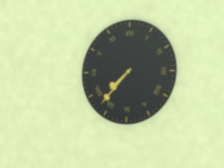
7 h 37 min
